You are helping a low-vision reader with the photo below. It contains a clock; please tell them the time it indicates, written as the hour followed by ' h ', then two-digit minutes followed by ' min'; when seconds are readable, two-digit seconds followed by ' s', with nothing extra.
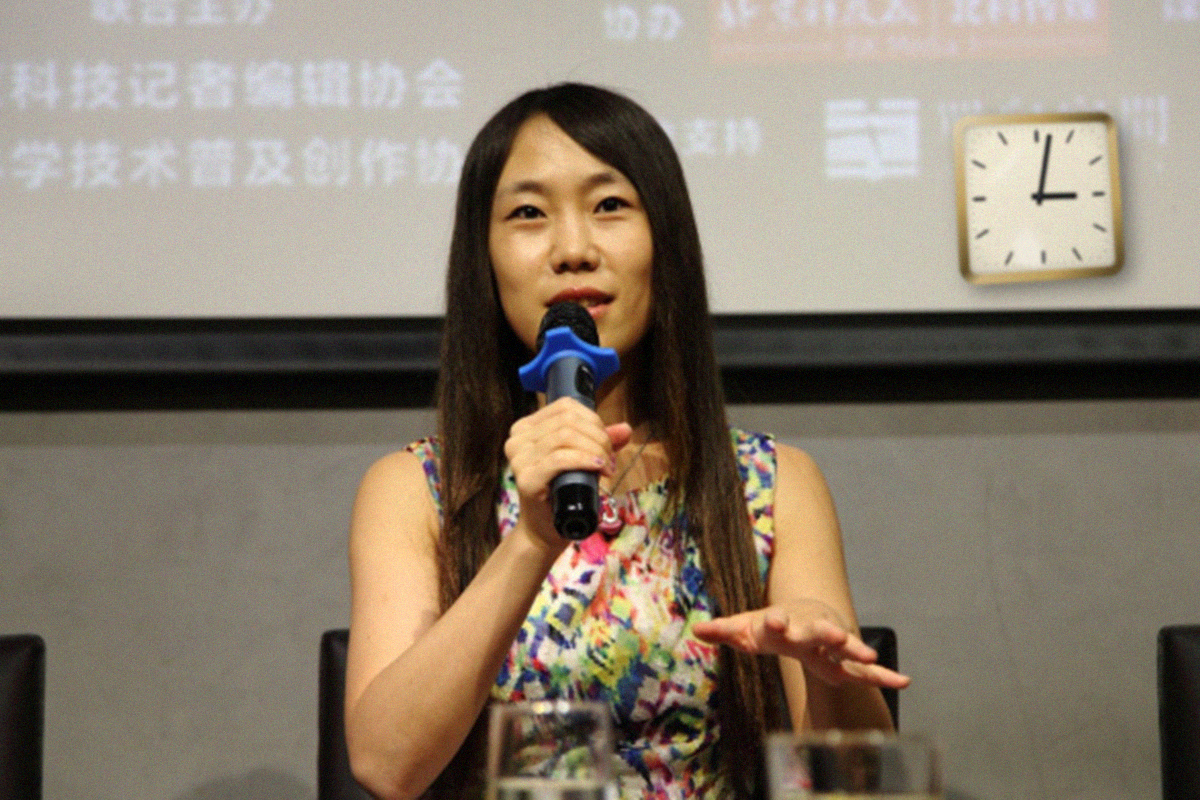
3 h 02 min
